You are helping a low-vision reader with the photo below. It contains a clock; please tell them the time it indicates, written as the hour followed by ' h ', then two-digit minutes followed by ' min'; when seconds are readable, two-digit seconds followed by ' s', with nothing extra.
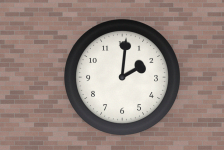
2 h 01 min
